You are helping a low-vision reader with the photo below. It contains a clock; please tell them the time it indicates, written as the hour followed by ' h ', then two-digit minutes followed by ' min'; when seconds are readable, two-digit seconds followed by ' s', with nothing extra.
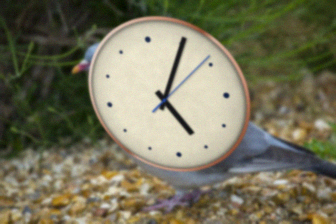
5 h 05 min 09 s
